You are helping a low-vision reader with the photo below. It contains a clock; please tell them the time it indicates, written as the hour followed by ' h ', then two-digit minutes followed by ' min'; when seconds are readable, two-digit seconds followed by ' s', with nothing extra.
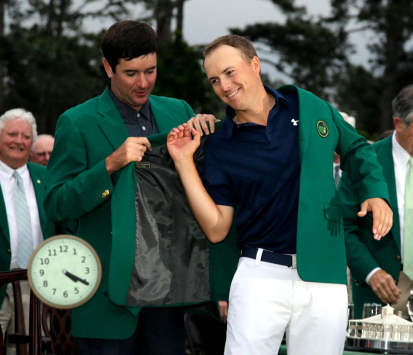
4 h 20 min
